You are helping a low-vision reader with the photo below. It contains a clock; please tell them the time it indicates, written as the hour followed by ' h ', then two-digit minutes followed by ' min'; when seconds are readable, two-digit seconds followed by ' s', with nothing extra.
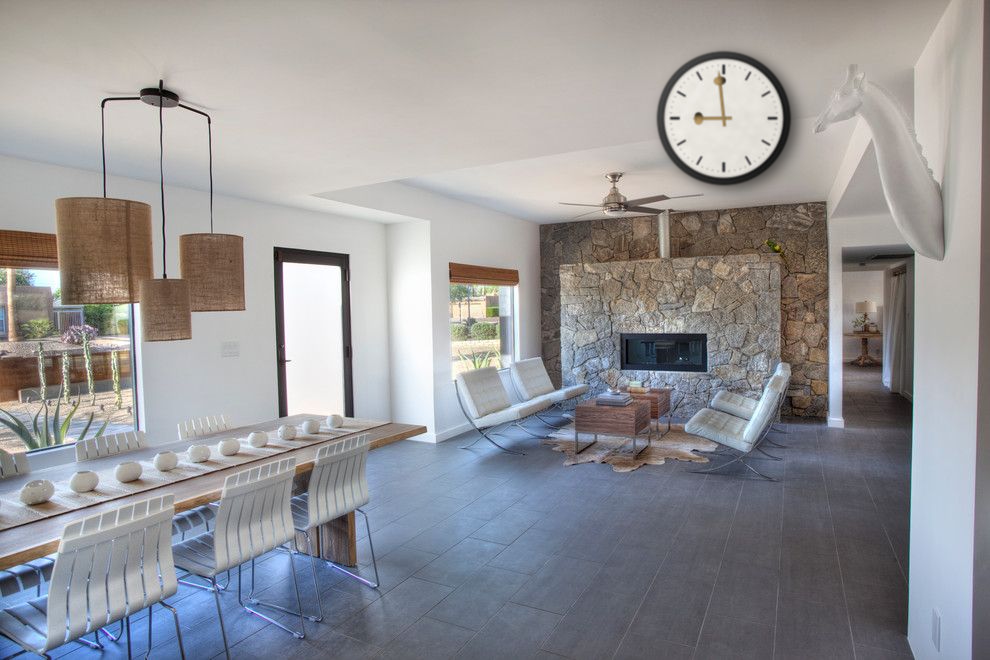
8 h 59 min
